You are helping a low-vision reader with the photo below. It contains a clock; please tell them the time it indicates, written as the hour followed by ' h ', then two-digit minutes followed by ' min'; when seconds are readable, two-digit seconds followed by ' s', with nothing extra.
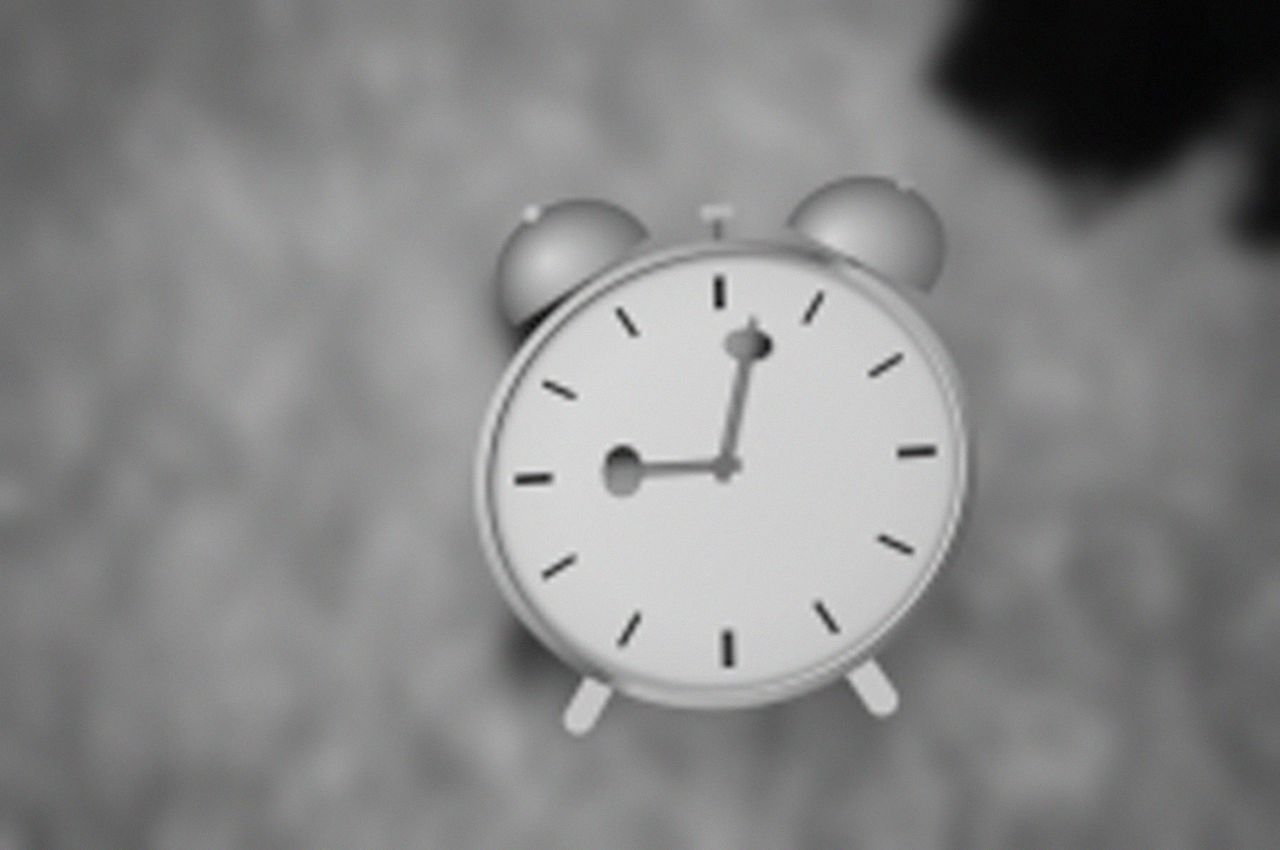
9 h 02 min
